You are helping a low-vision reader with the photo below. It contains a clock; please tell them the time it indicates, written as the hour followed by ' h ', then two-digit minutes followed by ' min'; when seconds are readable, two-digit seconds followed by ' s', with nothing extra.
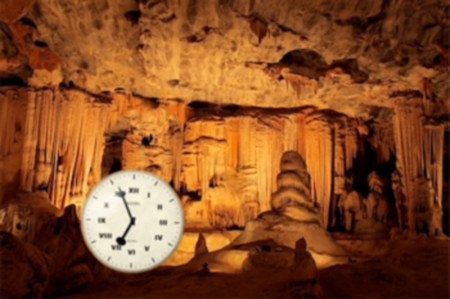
6 h 56 min
